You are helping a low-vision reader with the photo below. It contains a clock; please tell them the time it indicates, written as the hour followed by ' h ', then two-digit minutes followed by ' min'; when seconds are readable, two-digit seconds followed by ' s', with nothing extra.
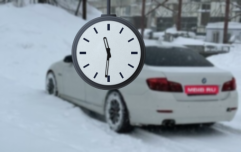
11 h 31 min
